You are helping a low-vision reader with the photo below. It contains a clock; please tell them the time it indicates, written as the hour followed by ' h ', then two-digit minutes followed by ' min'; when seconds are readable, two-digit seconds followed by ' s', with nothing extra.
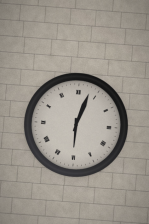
6 h 03 min
